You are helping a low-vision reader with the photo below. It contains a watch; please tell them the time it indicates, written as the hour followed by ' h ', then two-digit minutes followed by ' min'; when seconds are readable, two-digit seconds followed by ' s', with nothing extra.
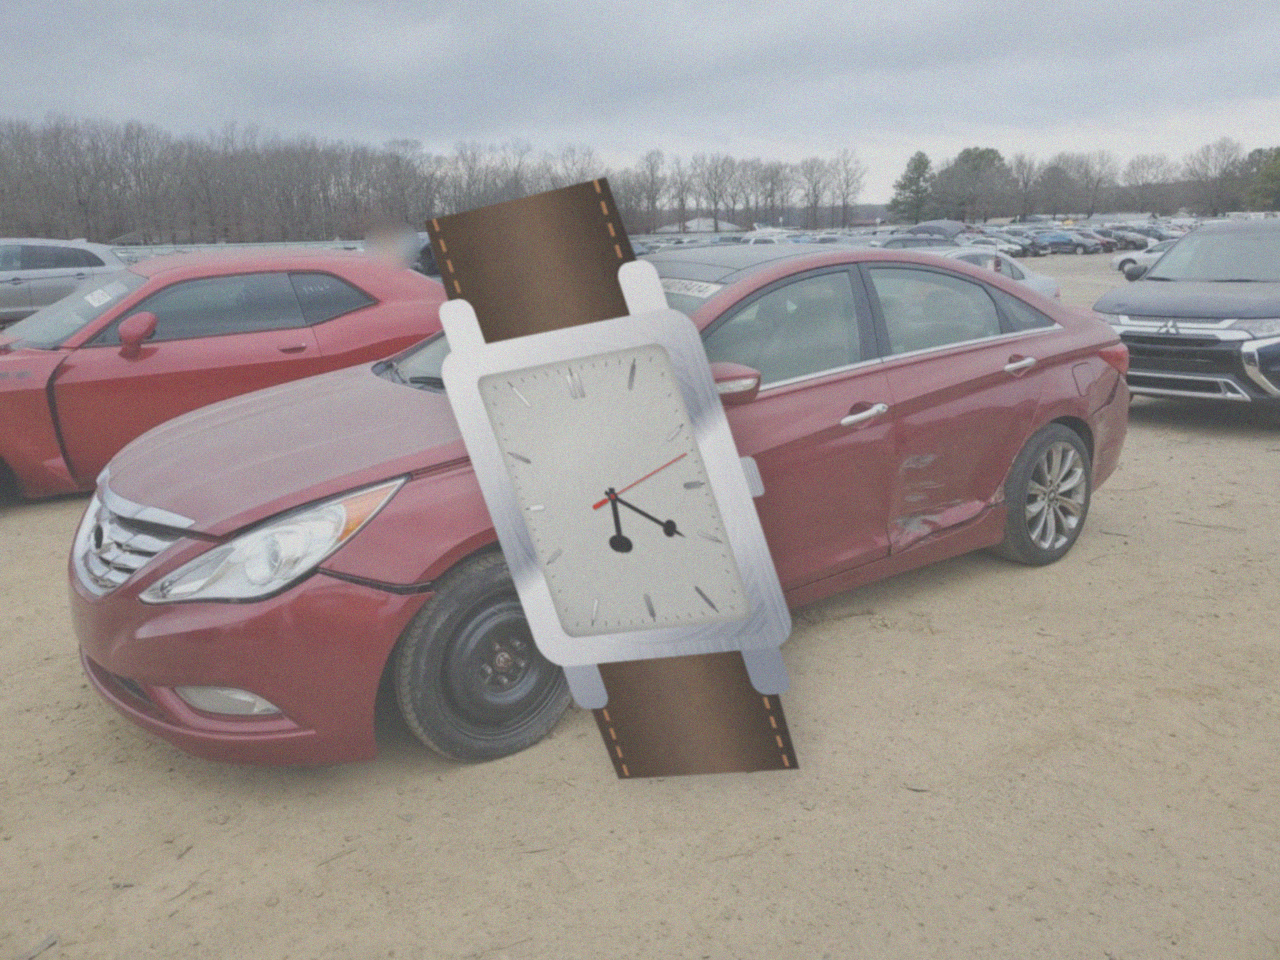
6 h 21 min 12 s
